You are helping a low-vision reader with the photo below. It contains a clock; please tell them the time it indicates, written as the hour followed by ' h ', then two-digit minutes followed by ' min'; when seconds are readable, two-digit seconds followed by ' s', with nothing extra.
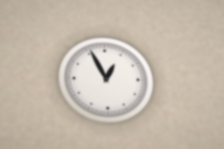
12 h 56 min
